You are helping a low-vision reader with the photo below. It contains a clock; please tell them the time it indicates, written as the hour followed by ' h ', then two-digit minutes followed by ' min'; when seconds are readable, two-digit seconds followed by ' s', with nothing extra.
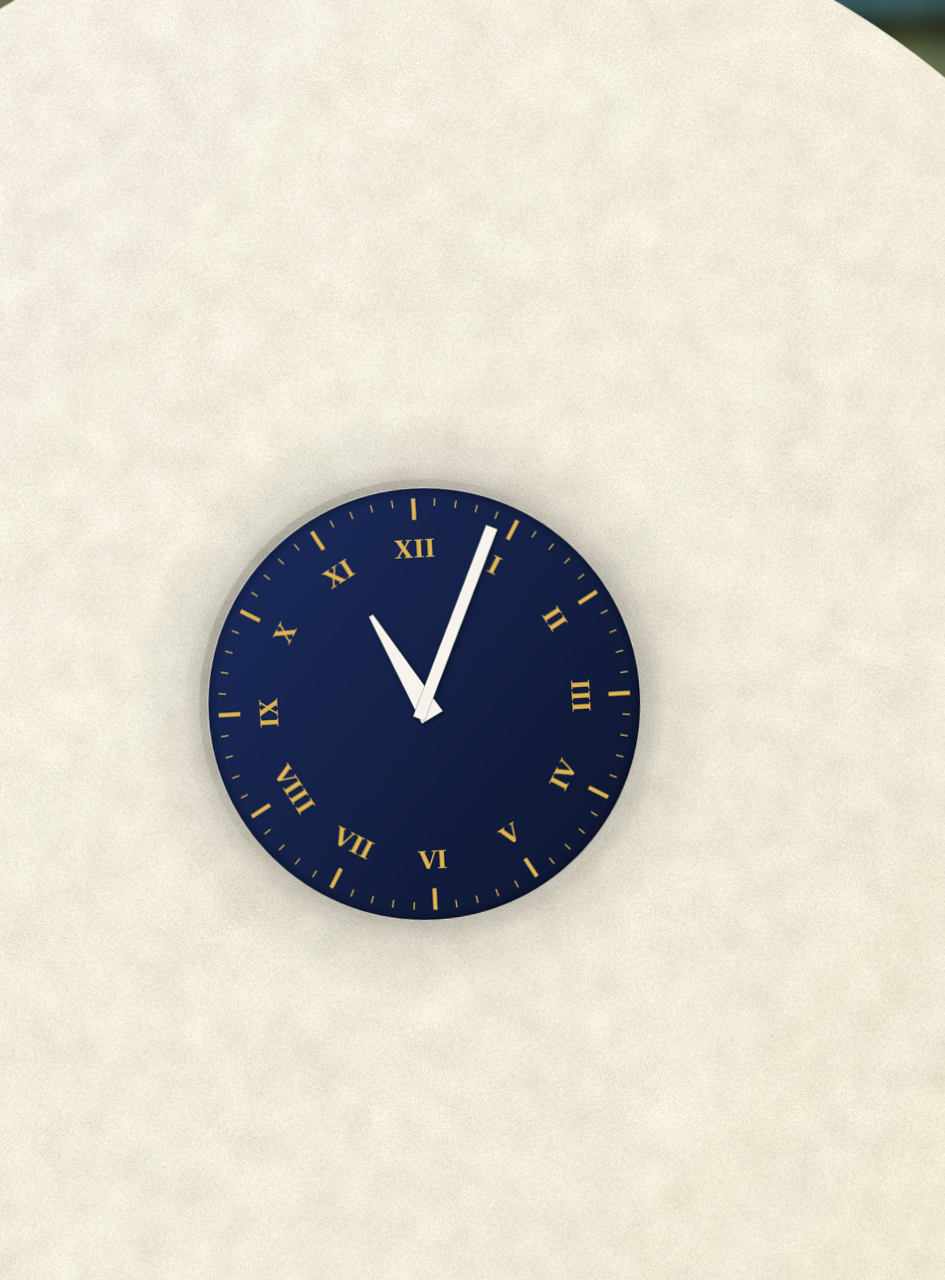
11 h 04 min
